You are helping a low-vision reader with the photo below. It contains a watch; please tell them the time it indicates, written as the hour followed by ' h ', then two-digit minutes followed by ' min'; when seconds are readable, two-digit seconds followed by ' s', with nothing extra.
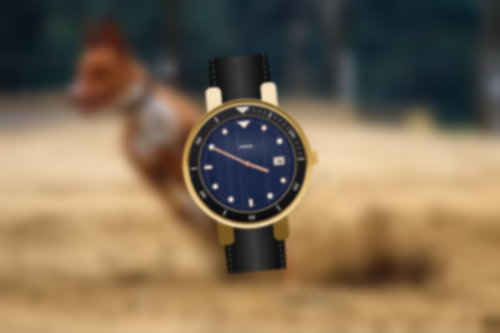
3 h 50 min
